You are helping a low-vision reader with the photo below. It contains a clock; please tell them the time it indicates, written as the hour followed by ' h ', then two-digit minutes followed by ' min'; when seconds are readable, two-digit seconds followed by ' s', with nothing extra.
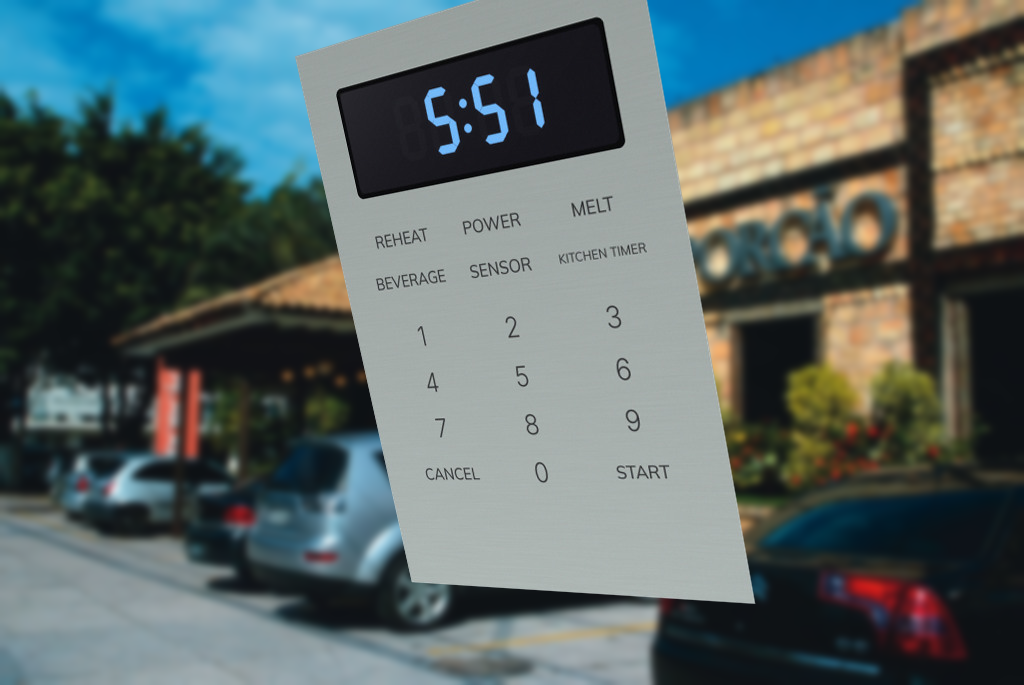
5 h 51 min
